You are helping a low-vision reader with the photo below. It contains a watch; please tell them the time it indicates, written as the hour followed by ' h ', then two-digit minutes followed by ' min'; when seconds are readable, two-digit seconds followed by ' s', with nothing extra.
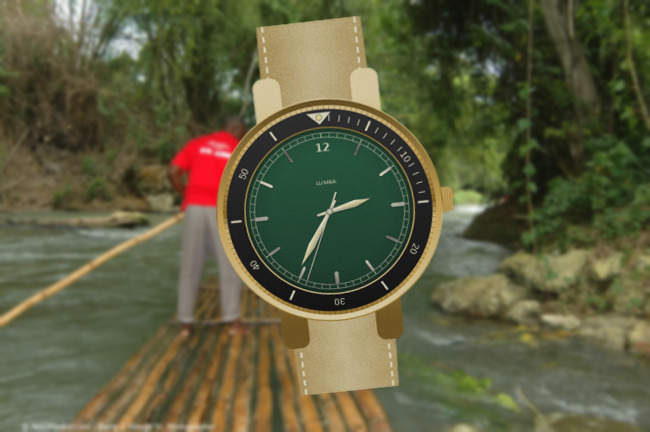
2 h 35 min 34 s
